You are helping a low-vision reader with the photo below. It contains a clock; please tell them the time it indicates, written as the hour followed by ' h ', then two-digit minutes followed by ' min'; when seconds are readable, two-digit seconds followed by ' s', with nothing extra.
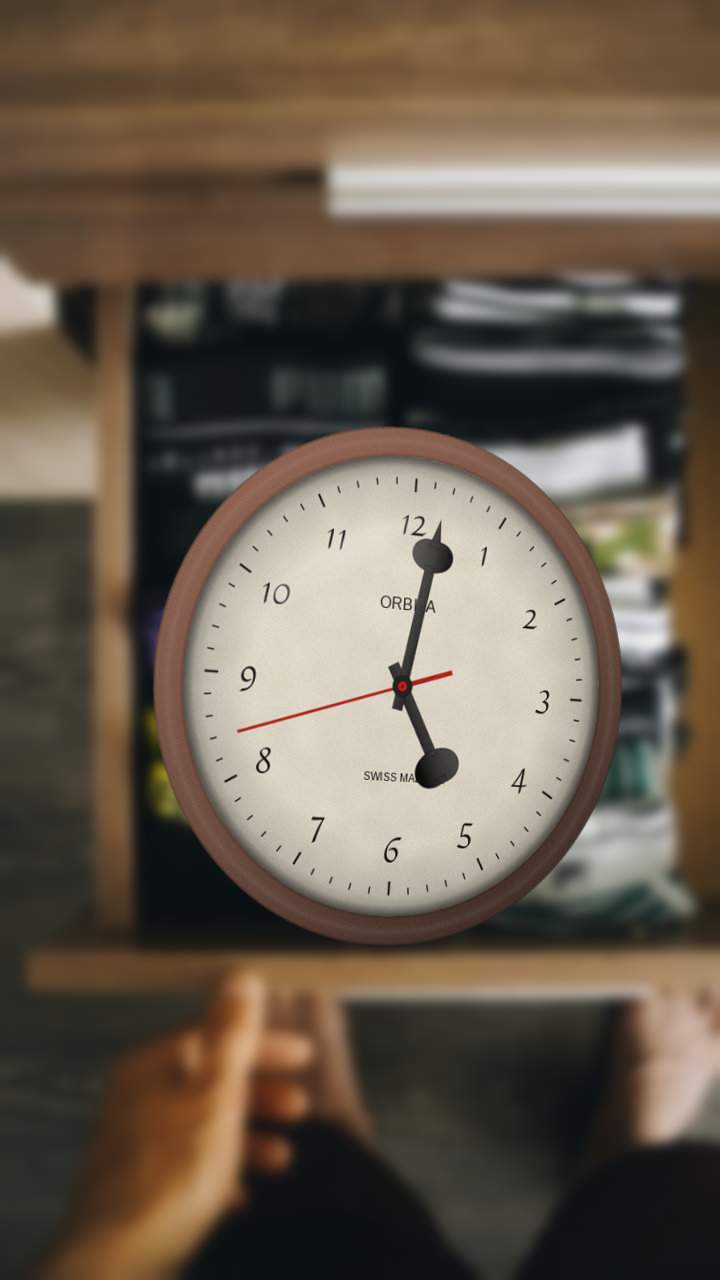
5 h 01 min 42 s
